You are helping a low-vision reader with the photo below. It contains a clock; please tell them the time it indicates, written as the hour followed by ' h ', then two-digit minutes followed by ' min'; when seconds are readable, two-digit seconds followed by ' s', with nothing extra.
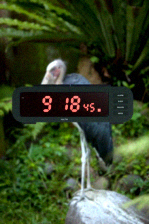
9 h 18 min 45 s
